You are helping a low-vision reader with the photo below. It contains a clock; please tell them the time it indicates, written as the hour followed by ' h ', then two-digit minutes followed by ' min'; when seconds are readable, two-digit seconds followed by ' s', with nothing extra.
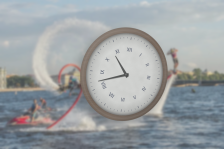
10 h 42 min
